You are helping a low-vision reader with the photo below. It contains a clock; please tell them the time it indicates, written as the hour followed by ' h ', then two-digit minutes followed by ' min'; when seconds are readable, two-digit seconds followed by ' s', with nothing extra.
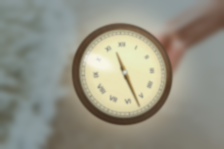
11 h 27 min
